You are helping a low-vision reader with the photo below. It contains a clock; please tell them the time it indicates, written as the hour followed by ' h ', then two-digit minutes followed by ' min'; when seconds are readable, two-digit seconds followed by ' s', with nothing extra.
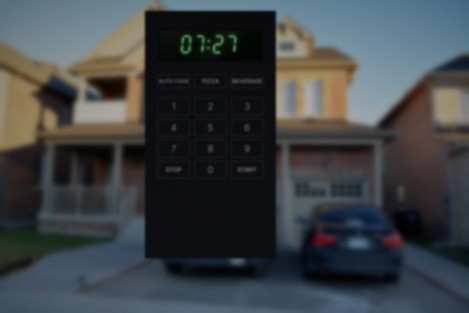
7 h 27 min
